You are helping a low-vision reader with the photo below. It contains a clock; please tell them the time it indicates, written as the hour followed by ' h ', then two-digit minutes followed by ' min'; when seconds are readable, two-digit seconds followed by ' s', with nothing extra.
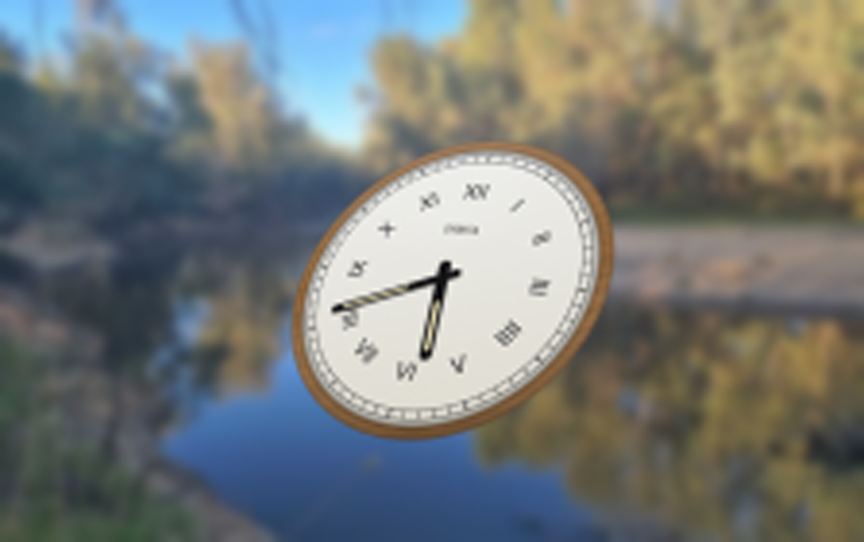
5 h 41 min
